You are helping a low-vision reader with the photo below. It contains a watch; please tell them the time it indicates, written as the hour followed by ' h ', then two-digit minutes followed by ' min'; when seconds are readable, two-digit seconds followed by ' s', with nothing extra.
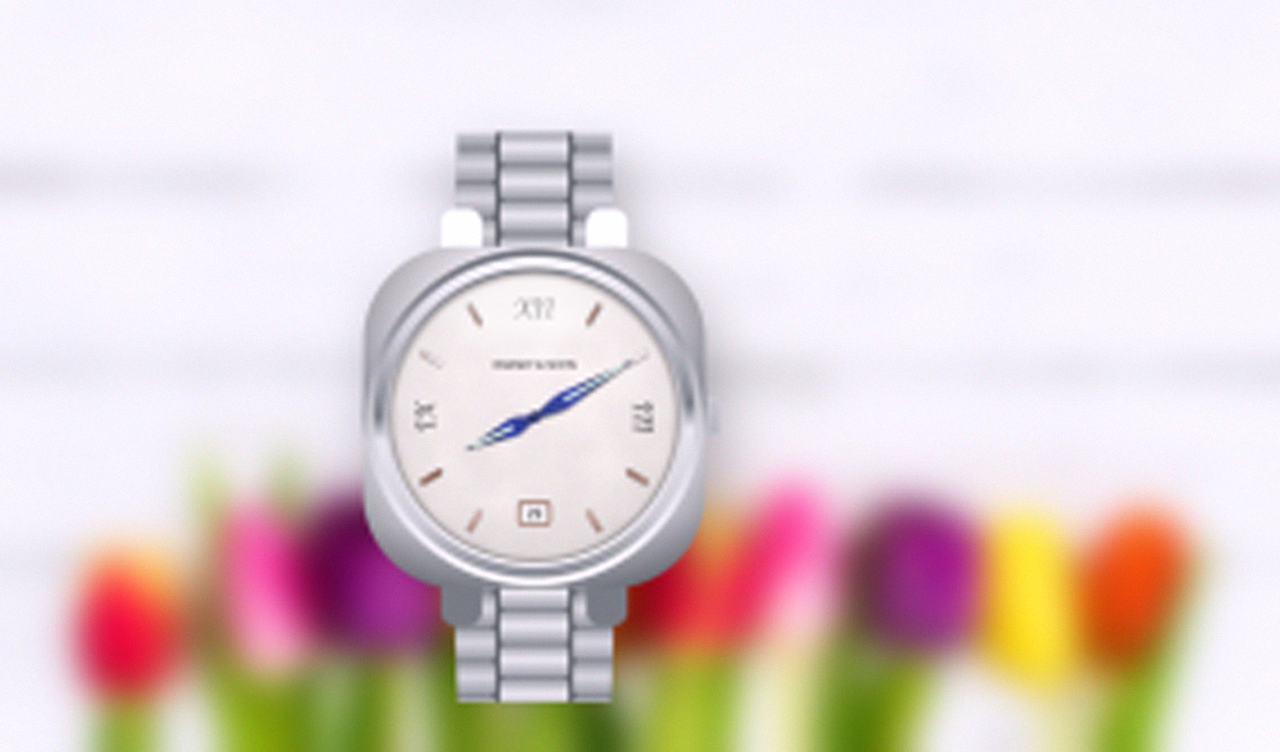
8 h 10 min
